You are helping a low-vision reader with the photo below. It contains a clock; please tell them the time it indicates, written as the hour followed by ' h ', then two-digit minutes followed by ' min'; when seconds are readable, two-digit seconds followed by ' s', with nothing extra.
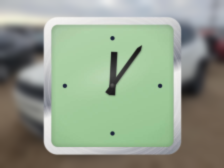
12 h 06 min
